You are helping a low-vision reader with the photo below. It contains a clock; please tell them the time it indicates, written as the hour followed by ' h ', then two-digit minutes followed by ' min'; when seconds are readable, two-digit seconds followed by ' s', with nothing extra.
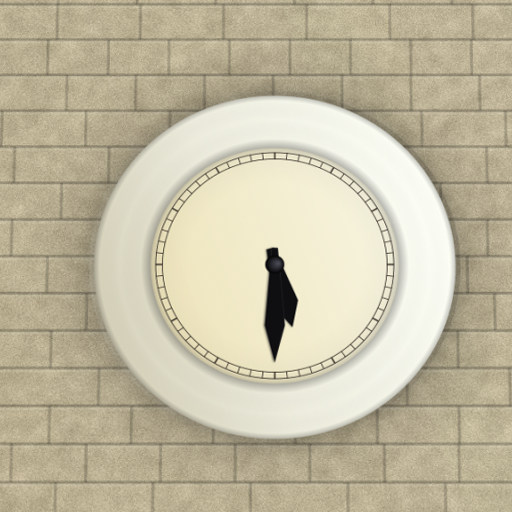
5 h 30 min
